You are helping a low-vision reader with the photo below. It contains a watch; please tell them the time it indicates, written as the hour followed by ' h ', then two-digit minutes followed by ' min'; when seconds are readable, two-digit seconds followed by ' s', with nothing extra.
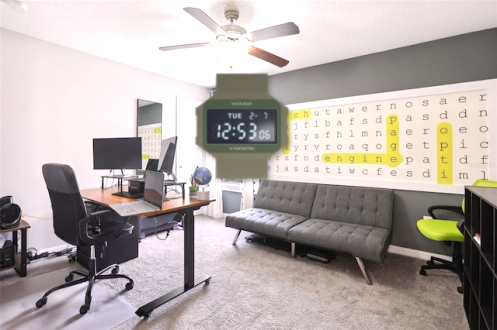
12 h 53 min 06 s
